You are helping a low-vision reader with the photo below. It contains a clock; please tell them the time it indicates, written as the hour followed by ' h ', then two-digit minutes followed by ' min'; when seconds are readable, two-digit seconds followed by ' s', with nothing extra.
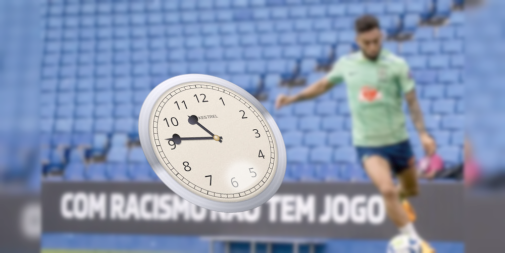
10 h 46 min
